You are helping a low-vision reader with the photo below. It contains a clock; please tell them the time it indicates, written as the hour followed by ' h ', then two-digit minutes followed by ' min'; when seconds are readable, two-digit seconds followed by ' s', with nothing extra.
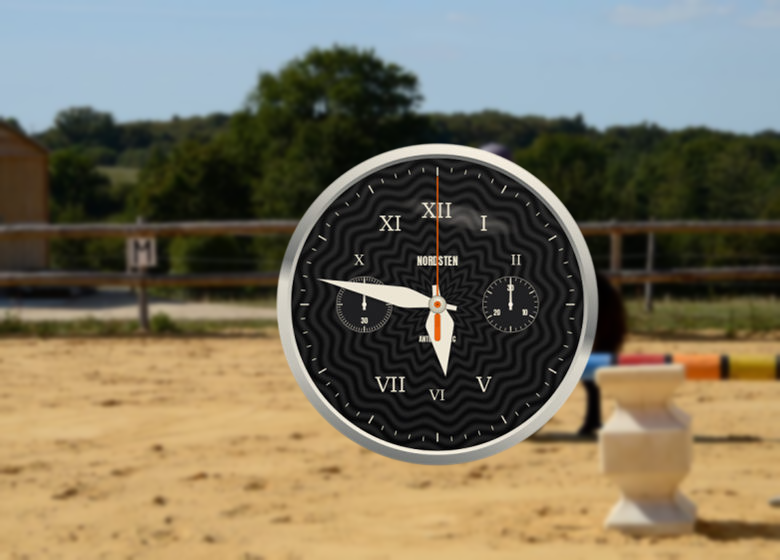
5 h 47 min
